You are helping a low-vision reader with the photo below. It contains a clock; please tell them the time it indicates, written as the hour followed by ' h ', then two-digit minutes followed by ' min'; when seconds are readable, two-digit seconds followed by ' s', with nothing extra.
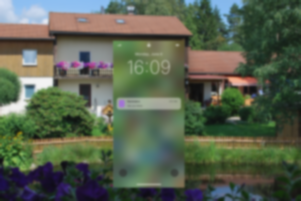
16 h 09 min
